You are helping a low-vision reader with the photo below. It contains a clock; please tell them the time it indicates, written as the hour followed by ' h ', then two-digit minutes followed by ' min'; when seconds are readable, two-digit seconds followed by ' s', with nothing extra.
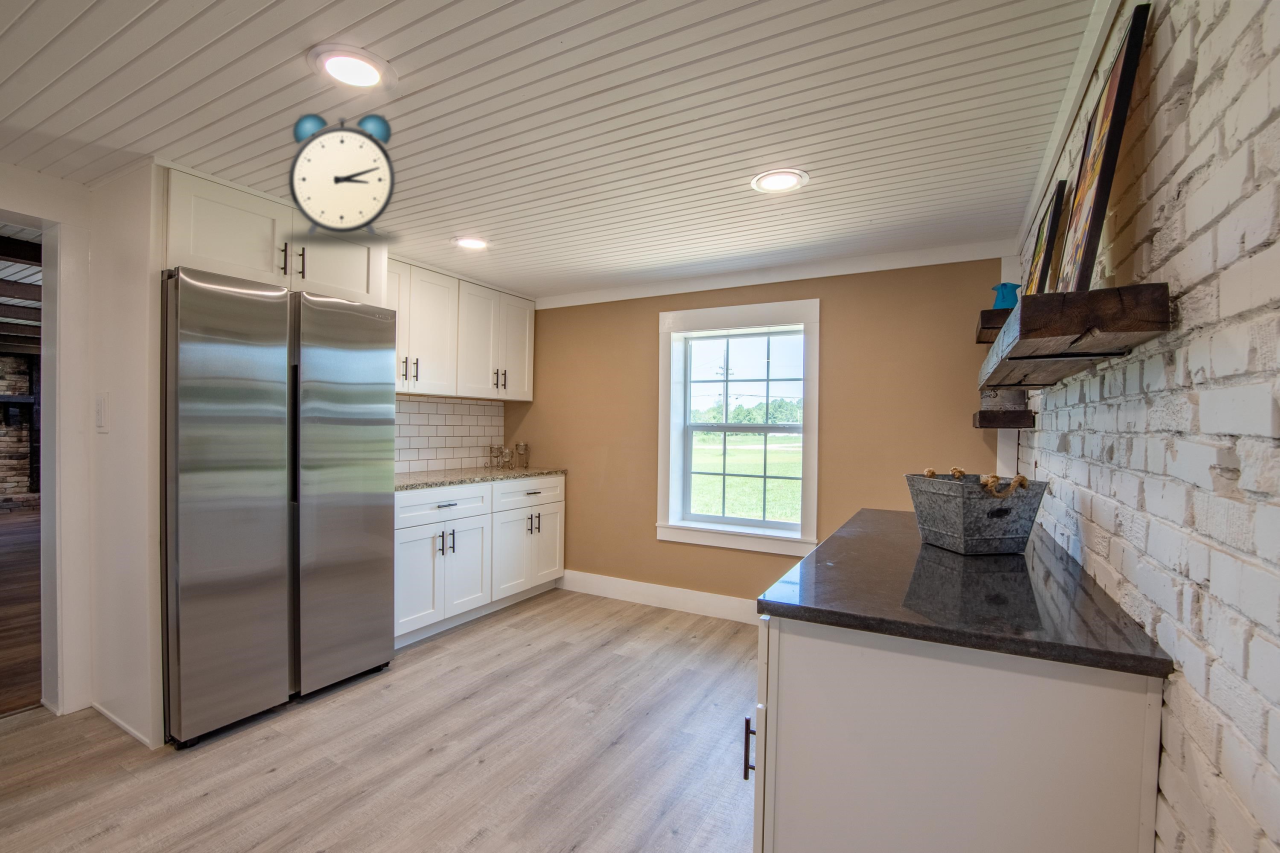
3 h 12 min
